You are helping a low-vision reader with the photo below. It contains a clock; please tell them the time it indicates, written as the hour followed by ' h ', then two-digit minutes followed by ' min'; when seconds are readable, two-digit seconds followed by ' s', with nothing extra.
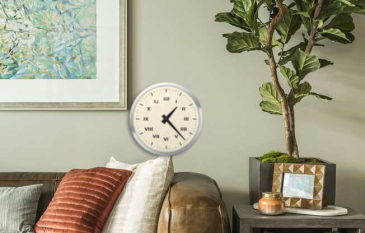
1 h 23 min
